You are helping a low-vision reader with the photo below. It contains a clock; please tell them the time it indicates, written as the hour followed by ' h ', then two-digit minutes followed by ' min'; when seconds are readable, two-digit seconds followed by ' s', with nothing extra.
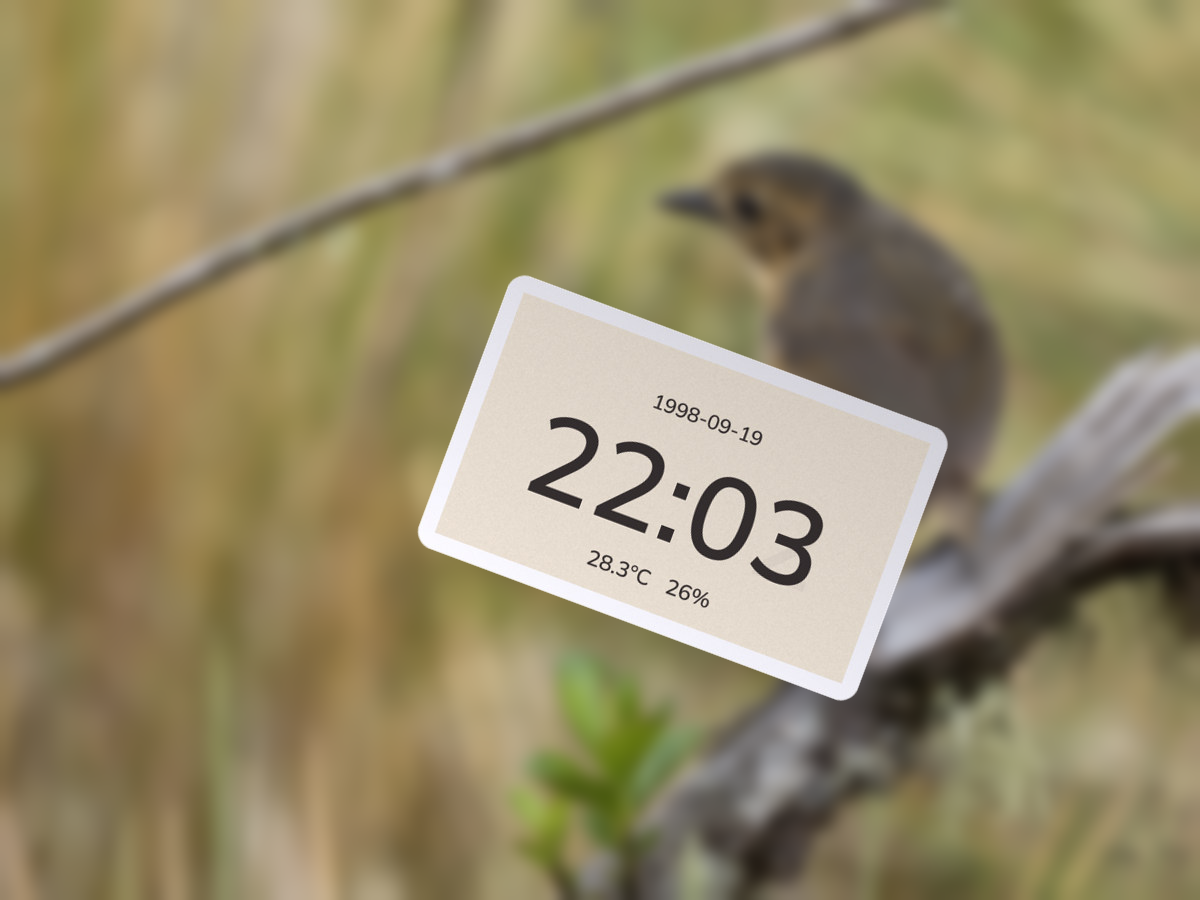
22 h 03 min
